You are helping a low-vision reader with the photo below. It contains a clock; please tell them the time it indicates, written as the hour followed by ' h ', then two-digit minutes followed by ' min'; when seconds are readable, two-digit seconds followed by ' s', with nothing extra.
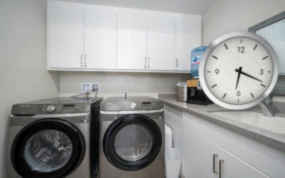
6 h 19 min
